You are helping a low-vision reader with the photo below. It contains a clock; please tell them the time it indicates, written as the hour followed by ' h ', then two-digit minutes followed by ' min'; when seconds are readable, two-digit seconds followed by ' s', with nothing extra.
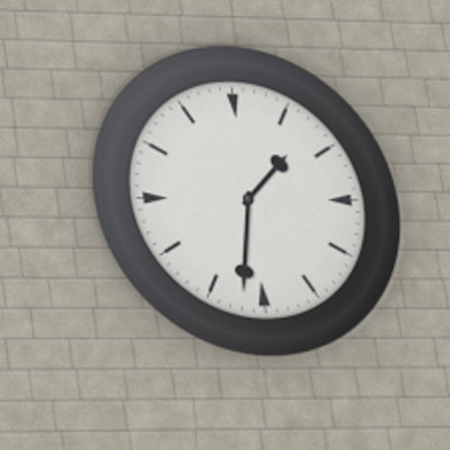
1 h 32 min
